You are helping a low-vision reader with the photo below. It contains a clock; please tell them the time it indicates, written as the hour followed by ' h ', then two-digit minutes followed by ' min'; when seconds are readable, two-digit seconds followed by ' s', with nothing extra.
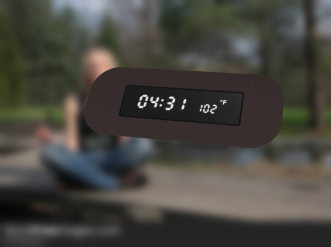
4 h 31 min
